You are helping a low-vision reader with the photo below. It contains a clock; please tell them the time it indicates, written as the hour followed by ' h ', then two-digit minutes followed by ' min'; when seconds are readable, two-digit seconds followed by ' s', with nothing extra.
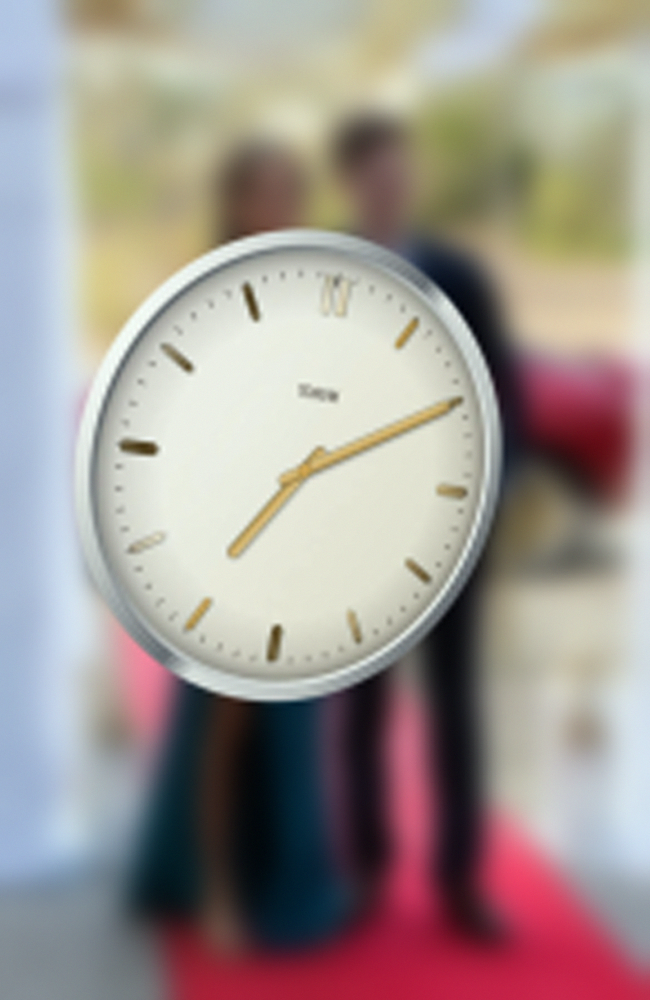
7 h 10 min
